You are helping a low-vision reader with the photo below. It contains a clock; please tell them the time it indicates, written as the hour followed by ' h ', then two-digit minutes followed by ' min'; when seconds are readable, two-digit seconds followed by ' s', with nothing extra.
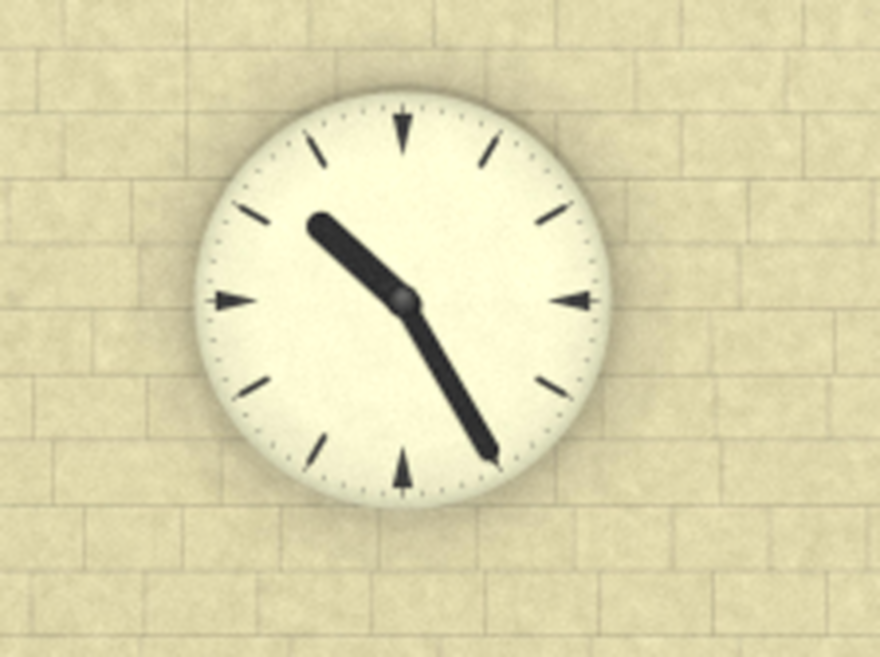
10 h 25 min
